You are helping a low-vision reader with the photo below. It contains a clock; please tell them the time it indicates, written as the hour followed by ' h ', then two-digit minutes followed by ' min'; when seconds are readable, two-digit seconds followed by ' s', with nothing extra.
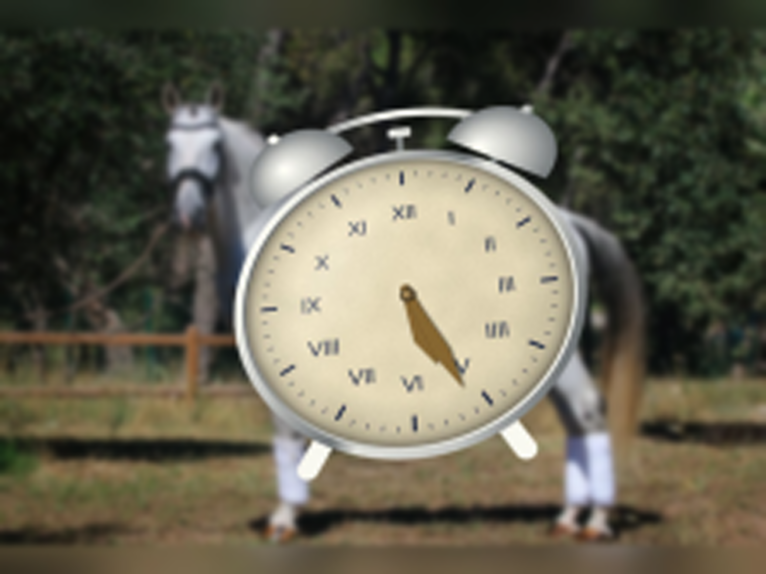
5 h 26 min
